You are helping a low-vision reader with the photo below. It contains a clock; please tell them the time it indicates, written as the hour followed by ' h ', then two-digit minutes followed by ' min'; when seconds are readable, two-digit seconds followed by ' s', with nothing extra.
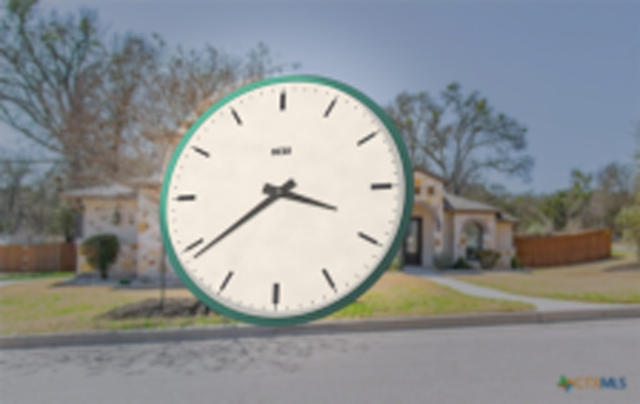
3 h 39 min
